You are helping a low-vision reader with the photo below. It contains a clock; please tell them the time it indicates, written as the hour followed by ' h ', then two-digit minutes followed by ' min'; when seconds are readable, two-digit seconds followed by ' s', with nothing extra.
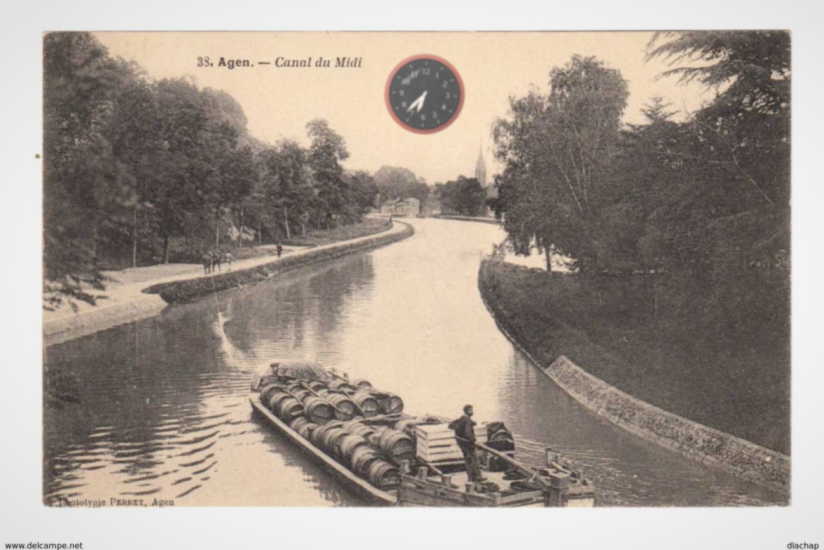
6 h 37 min
